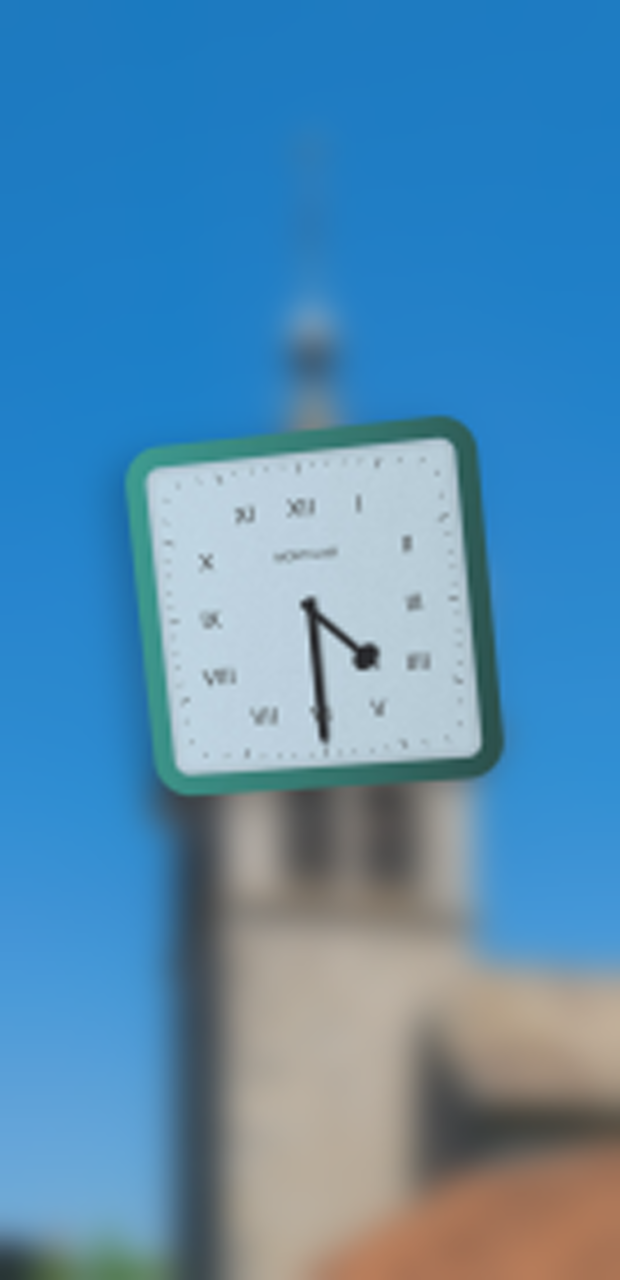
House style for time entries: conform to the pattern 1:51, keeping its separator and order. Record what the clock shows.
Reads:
4:30
